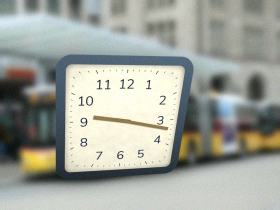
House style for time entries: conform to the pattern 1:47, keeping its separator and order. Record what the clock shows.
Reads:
9:17
